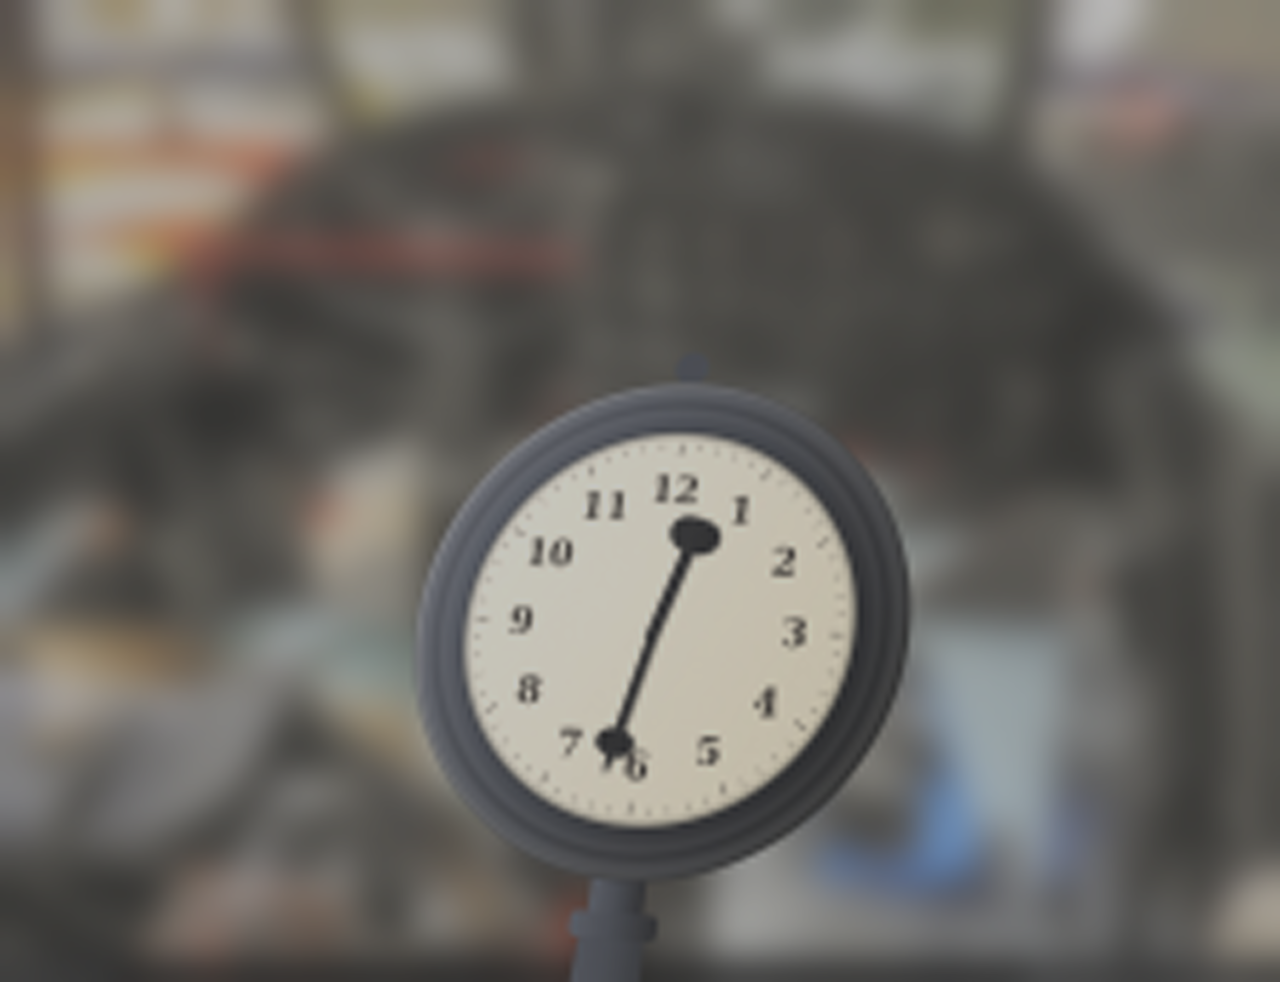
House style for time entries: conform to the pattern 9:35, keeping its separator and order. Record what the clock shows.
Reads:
12:32
